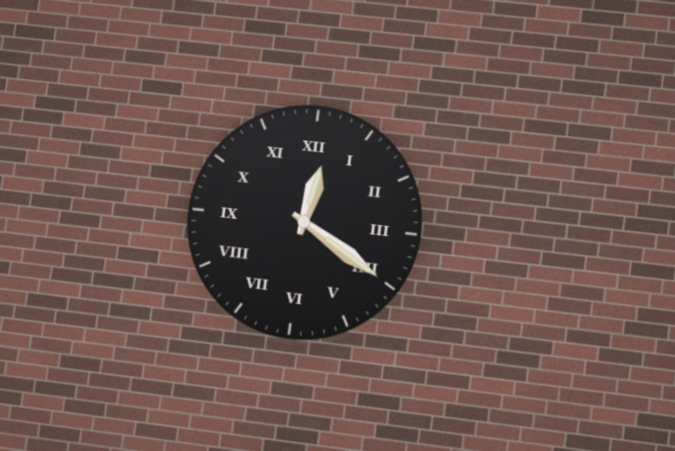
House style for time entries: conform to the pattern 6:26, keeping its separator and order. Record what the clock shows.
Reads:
12:20
